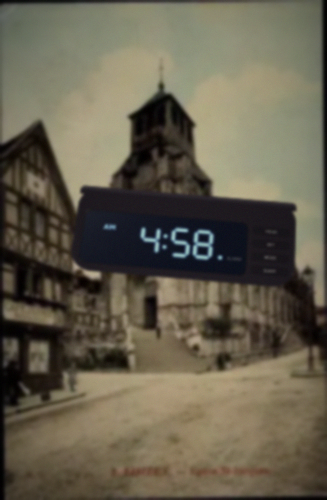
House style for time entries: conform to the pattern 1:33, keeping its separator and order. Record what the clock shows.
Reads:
4:58
